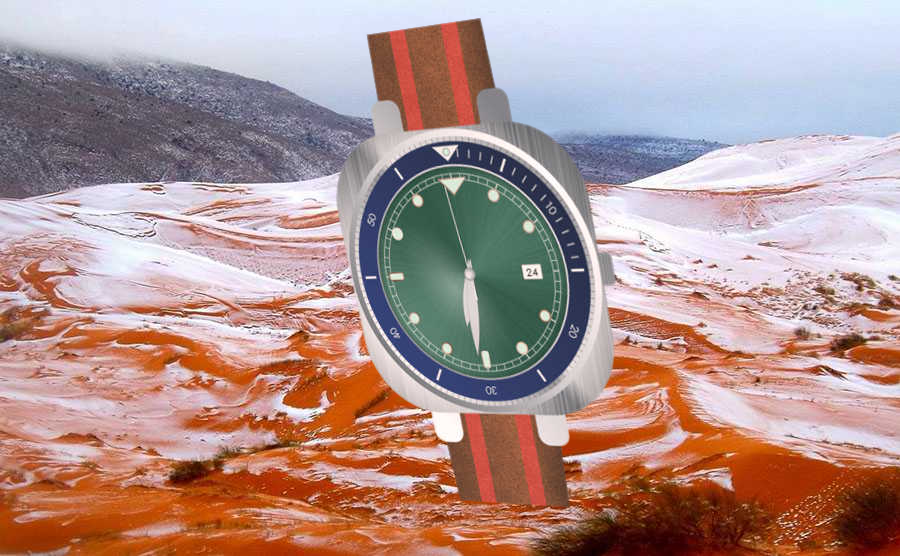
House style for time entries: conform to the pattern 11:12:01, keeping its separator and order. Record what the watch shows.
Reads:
6:30:59
